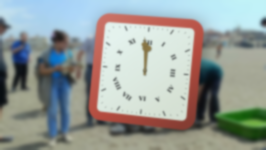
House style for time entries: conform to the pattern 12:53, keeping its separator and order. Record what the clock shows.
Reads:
11:59
